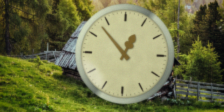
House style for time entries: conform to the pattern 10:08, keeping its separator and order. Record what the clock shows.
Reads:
12:53
